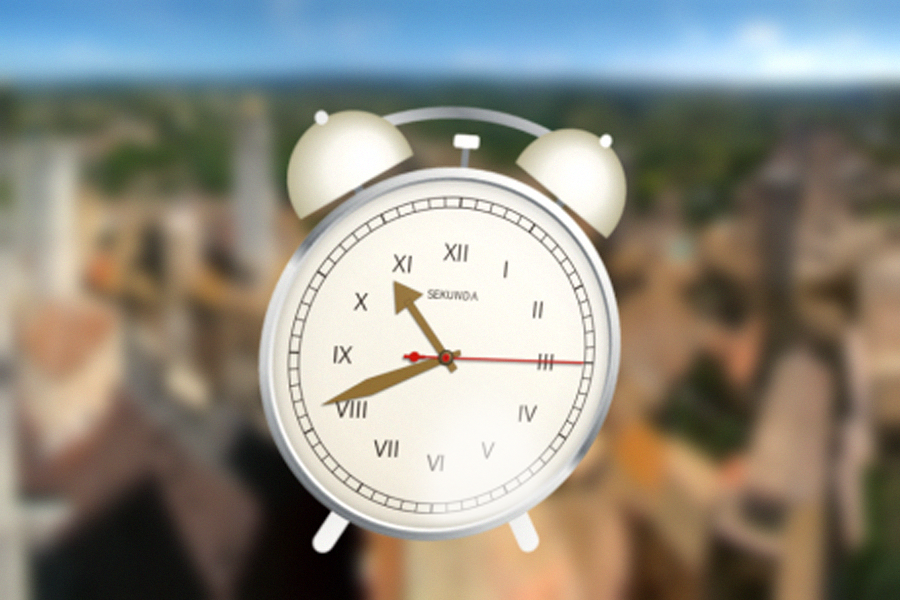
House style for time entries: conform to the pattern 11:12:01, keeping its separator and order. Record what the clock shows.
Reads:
10:41:15
